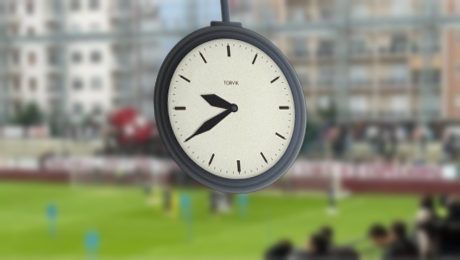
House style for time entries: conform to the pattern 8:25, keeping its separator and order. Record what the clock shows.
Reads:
9:40
